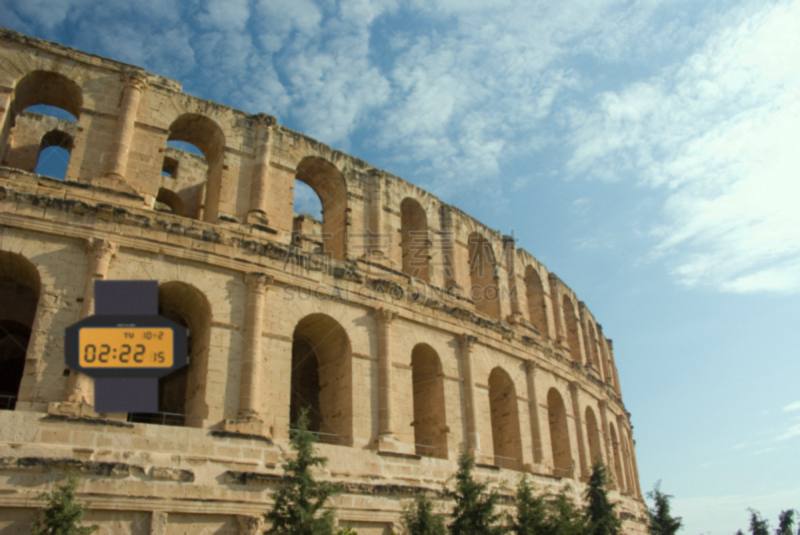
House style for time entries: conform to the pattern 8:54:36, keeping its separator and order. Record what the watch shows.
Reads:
2:22:15
